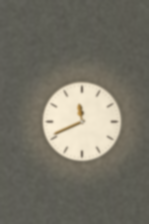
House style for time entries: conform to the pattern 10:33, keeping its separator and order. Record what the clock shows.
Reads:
11:41
